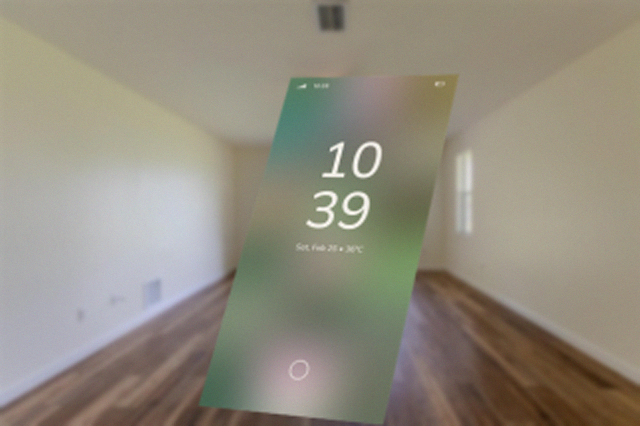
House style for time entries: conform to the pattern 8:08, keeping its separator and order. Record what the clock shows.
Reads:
10:39
